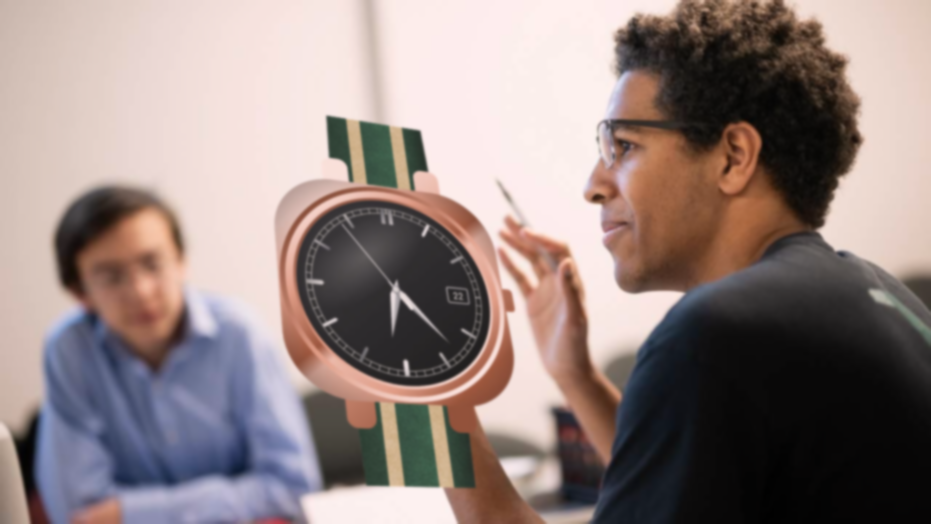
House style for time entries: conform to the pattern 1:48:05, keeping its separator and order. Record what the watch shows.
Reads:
6:22:54
